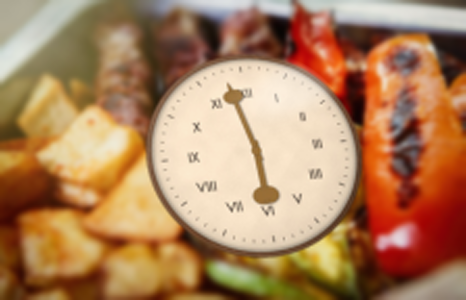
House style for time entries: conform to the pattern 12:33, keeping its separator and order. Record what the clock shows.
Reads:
5:58
